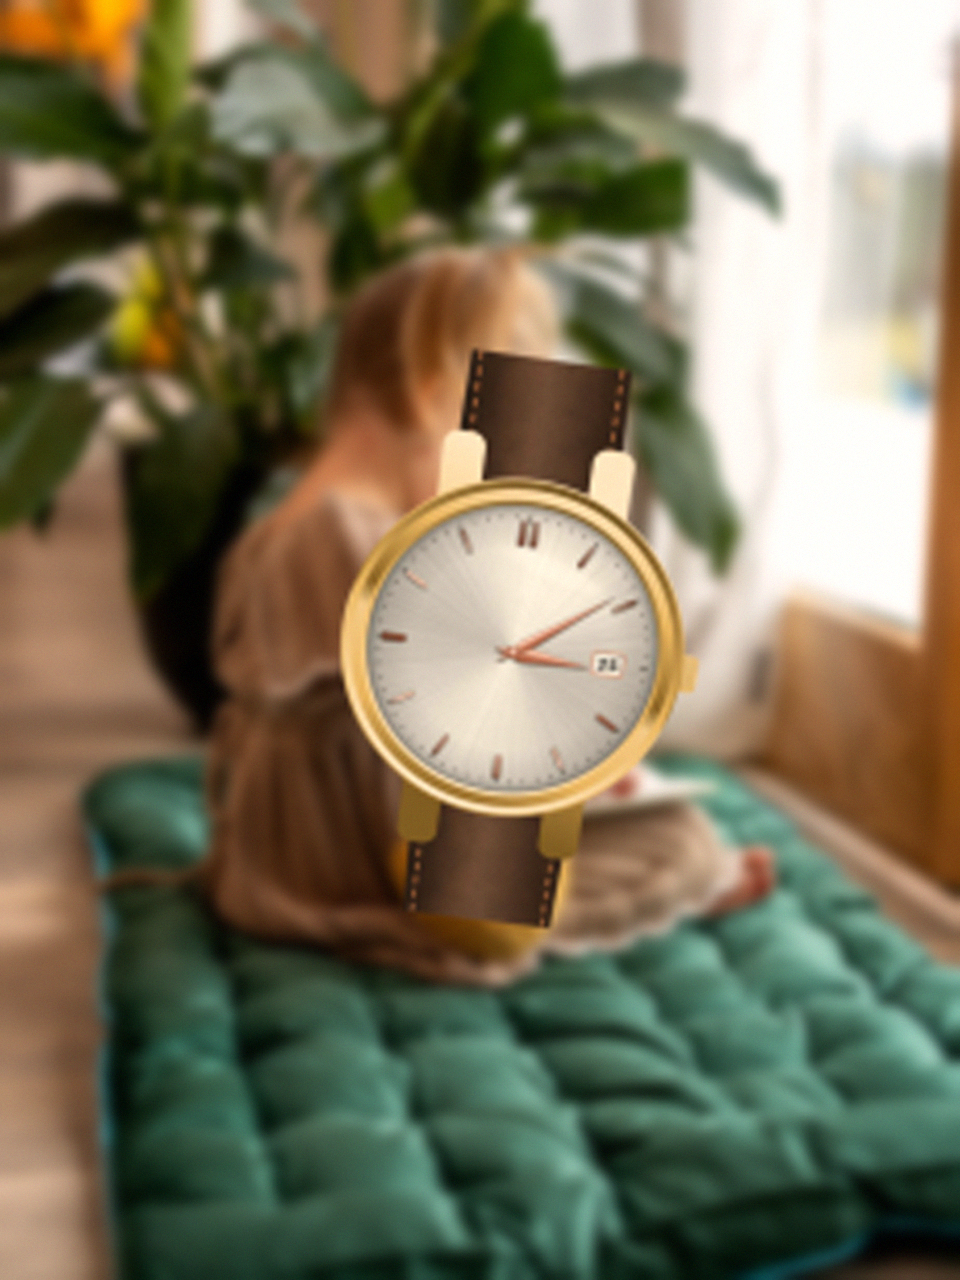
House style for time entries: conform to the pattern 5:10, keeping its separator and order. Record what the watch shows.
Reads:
3:09
